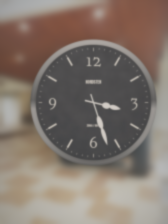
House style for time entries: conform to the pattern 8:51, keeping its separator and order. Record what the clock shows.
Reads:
3:27
